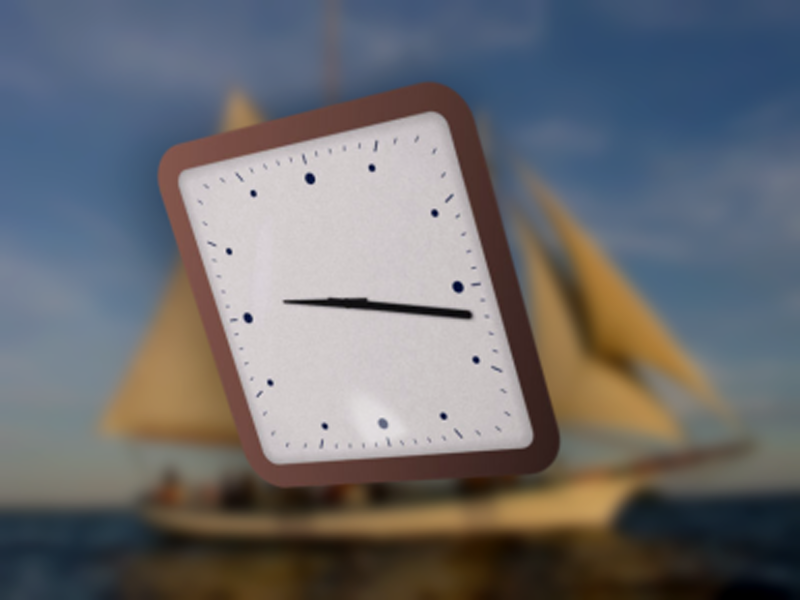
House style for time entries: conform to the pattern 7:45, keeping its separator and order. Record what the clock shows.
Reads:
9:17
